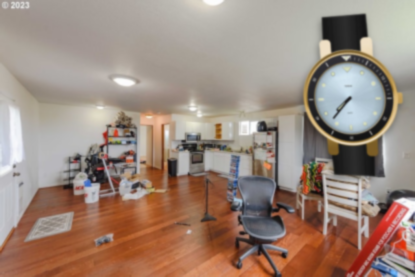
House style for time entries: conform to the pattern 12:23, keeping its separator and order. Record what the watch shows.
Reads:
7:37
